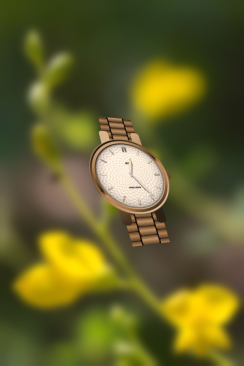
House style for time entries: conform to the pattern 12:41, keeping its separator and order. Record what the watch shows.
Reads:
12:24
